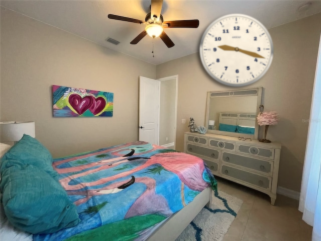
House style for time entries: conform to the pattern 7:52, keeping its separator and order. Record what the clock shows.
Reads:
9:18
